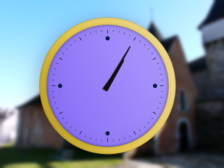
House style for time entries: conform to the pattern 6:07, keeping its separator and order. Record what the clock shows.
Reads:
1:05
